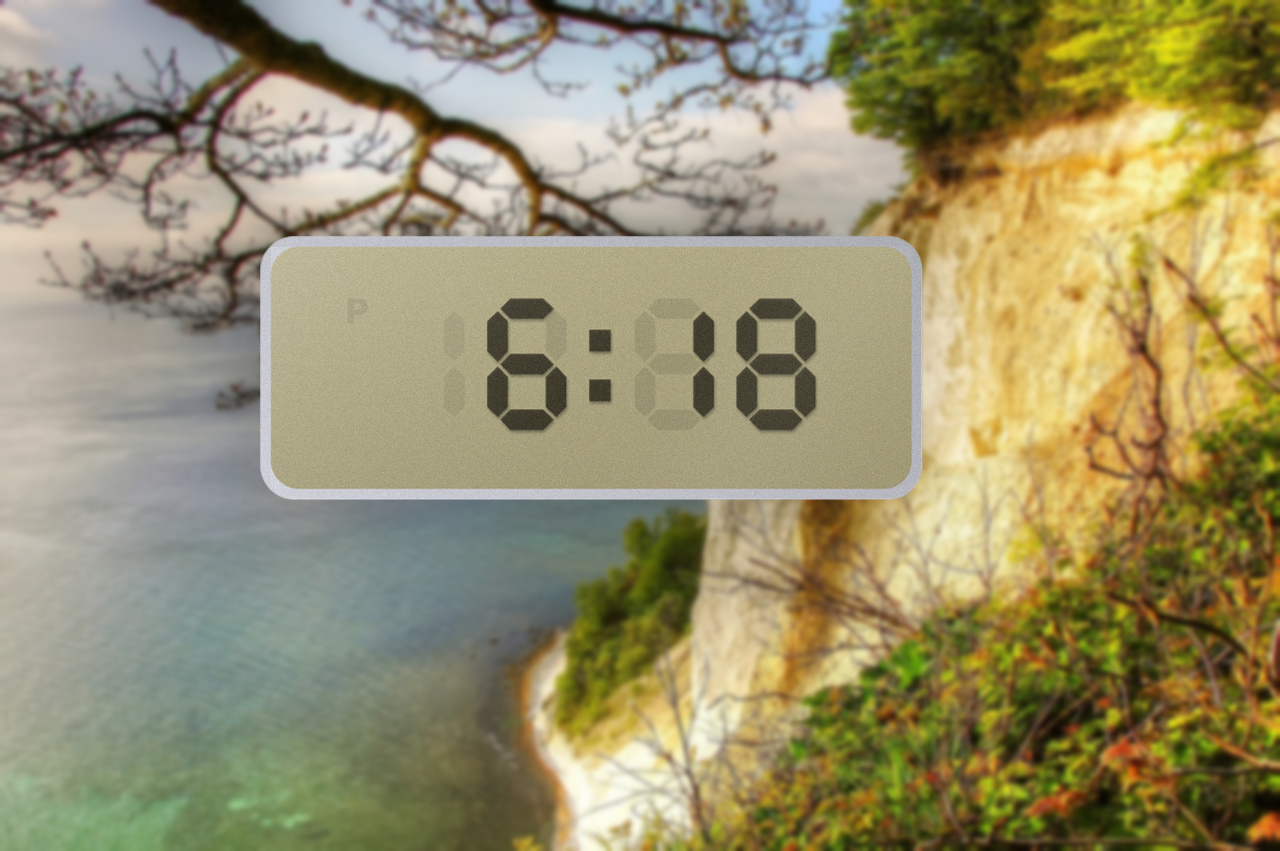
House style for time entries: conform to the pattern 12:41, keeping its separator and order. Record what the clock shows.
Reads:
6:18
